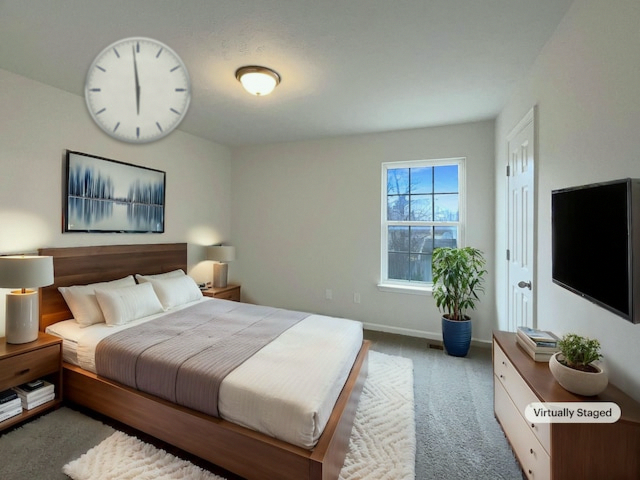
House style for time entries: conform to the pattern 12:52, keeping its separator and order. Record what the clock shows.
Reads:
5:59
